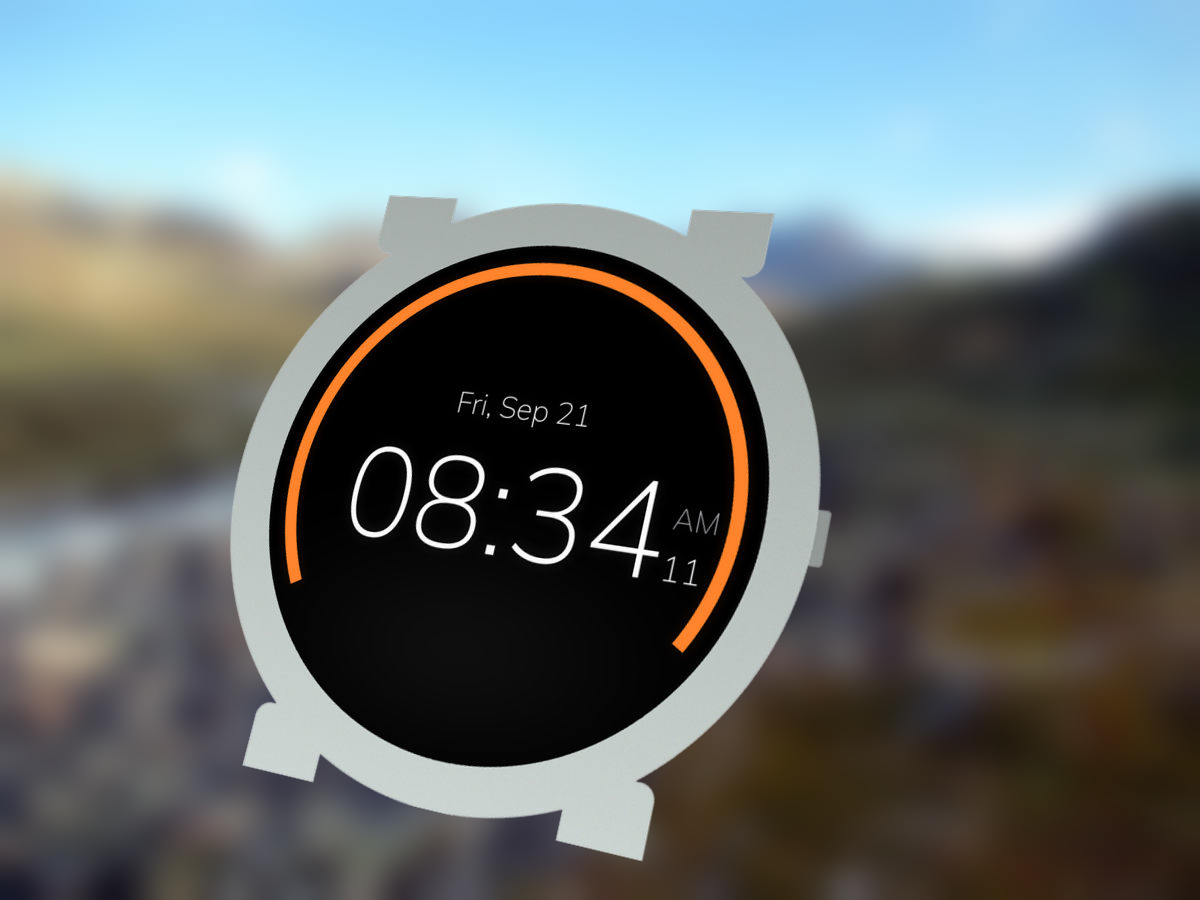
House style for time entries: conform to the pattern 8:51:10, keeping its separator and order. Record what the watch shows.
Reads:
8:34:11
